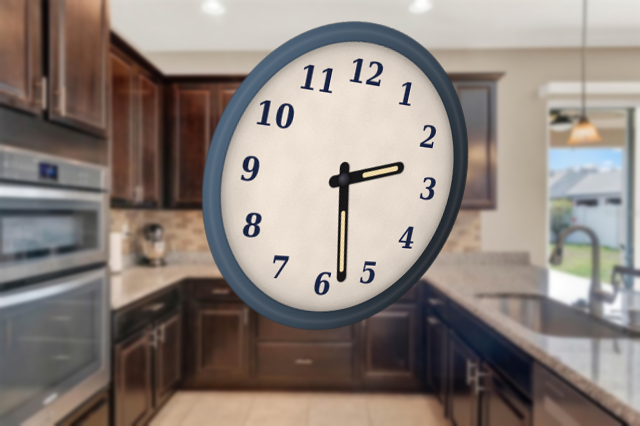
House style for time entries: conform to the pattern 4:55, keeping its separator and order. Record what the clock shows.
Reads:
2:28
